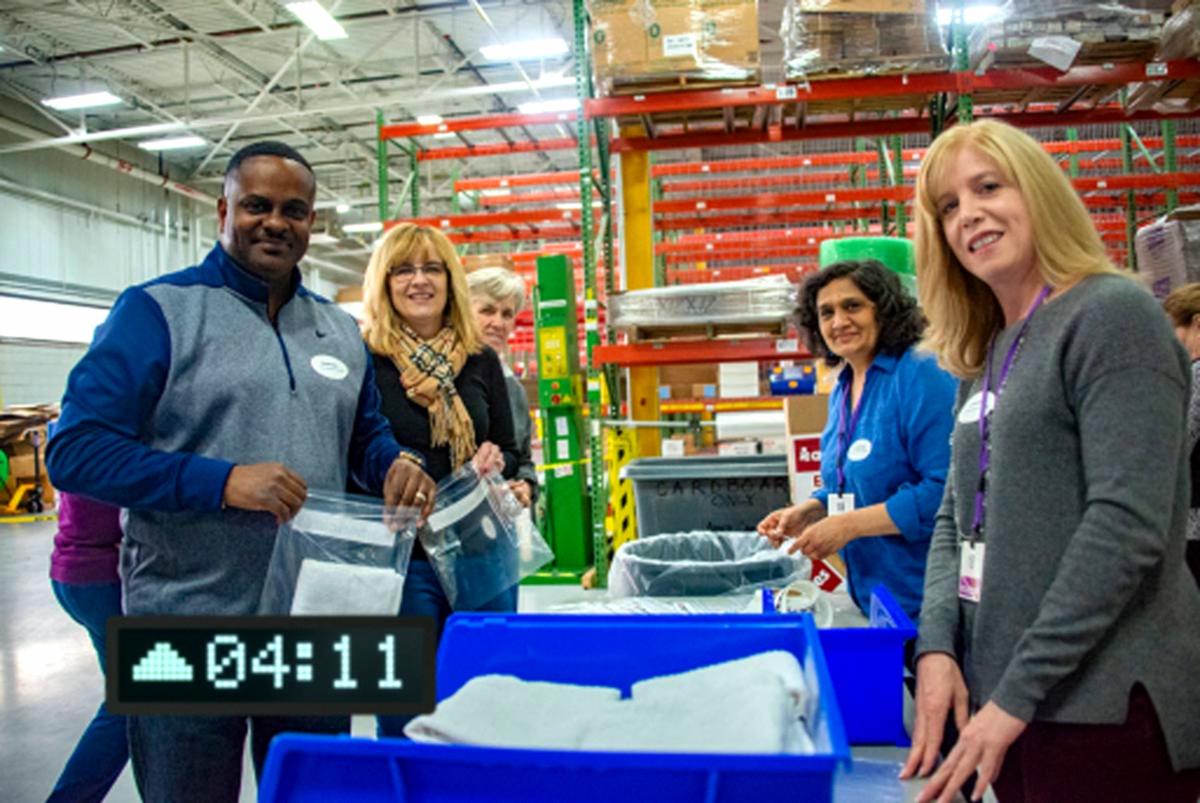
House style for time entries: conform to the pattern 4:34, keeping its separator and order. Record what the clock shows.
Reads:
4:11
